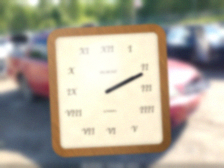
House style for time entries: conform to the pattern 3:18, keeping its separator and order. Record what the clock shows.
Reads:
2:11
